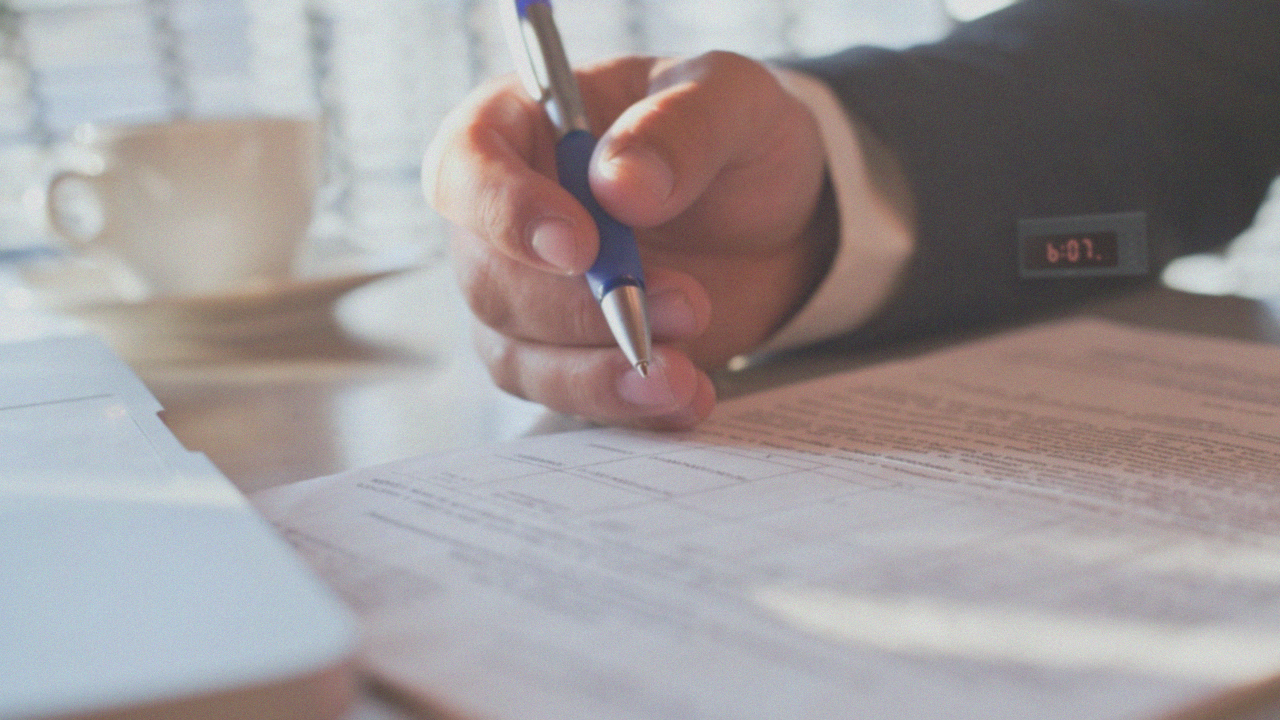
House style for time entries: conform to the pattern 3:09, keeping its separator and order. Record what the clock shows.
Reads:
6:07
